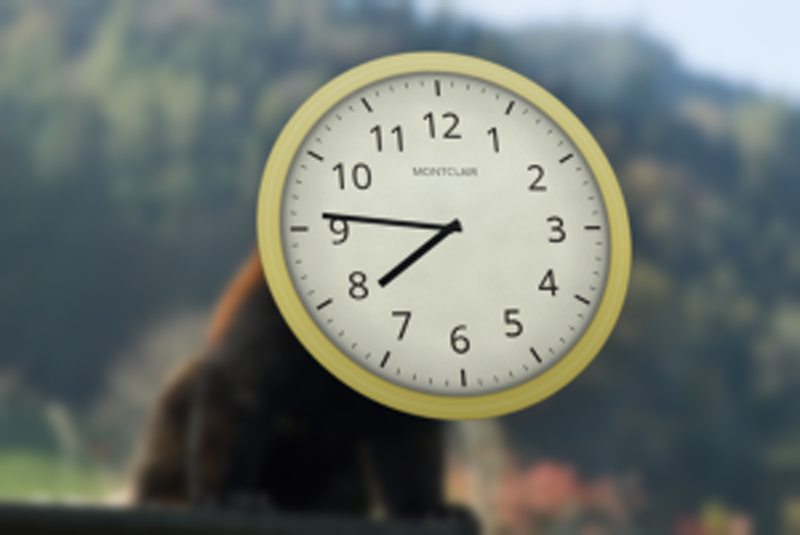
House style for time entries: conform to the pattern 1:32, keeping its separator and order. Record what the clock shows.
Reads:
7:46
